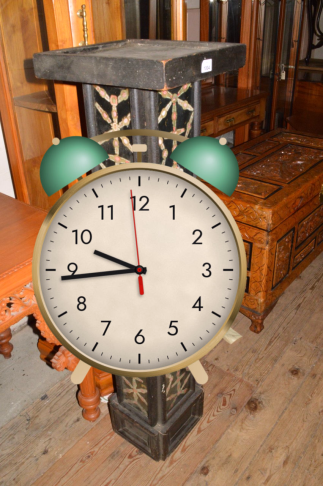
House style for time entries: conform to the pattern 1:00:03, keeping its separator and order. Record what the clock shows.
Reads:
9:43:59
